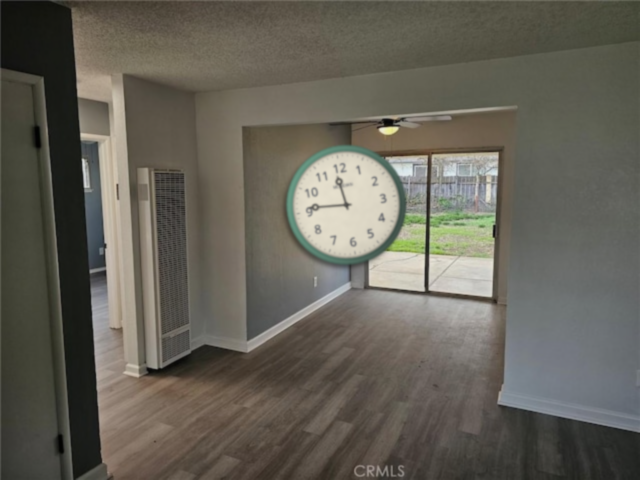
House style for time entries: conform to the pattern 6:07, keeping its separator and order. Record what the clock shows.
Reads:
11:46
